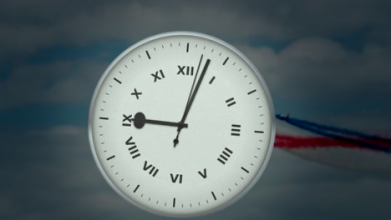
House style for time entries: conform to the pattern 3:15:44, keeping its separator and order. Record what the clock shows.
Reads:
9:03:02
